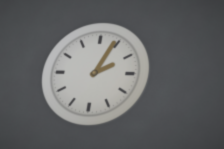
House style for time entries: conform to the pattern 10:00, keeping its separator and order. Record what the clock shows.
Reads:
2:04
